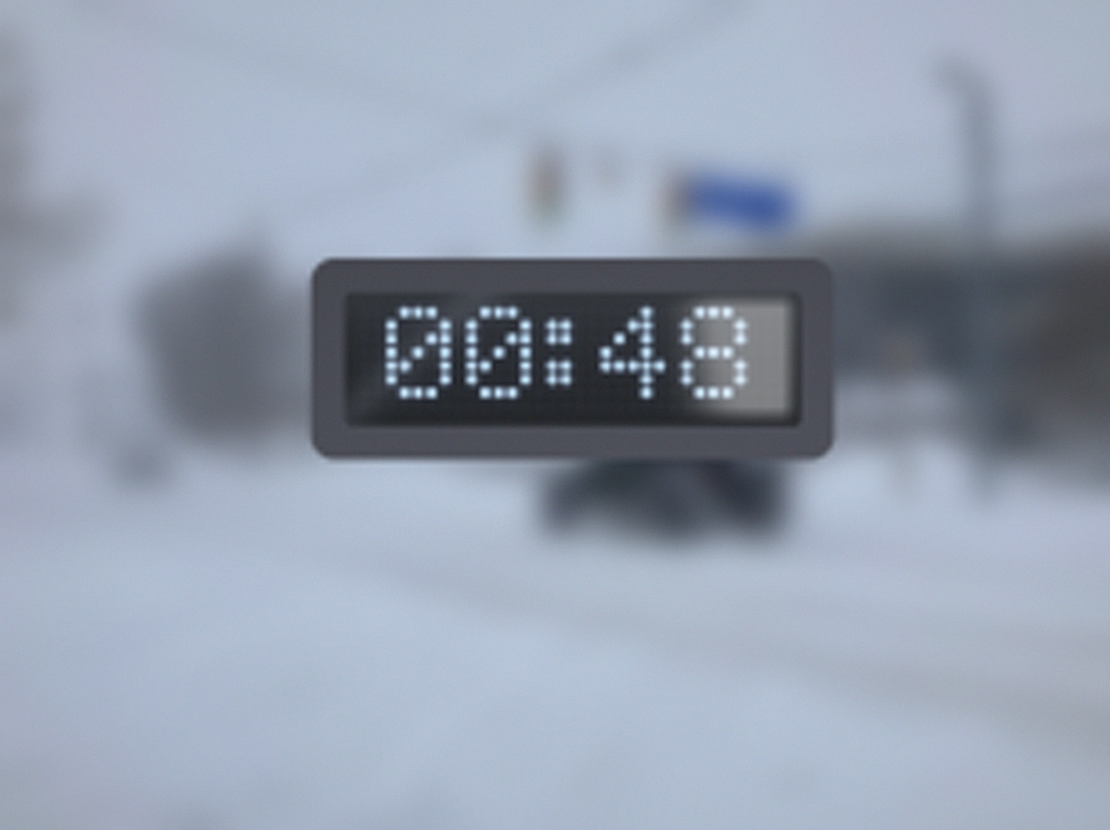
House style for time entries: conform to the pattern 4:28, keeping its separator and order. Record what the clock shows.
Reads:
0:48
